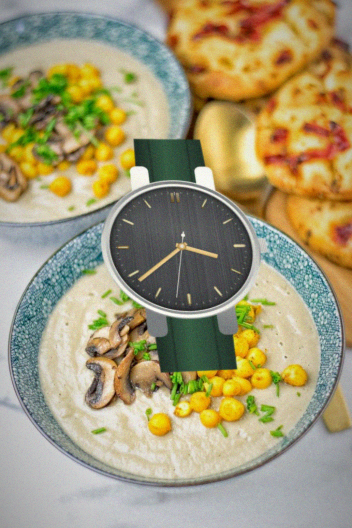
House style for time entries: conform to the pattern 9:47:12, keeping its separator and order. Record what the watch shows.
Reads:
3:38:32
